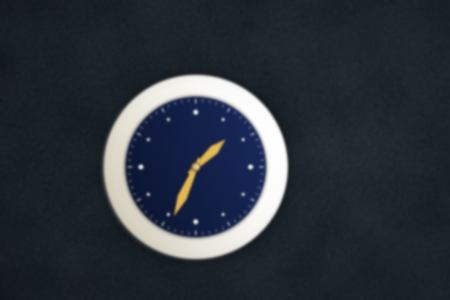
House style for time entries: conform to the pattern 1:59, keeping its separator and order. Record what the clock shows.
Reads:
1:34
